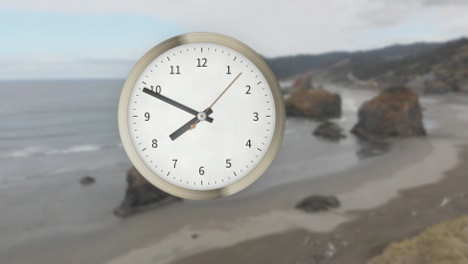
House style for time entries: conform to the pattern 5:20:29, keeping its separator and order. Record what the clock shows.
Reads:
7:49:07
